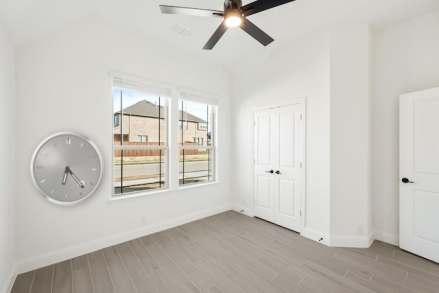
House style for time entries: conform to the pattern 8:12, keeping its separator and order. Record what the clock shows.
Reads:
6:23
